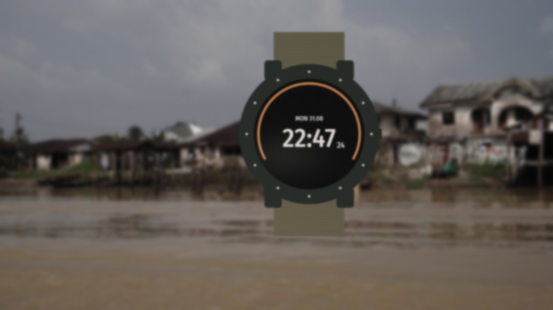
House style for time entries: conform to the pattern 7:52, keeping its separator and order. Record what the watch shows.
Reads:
22:47
